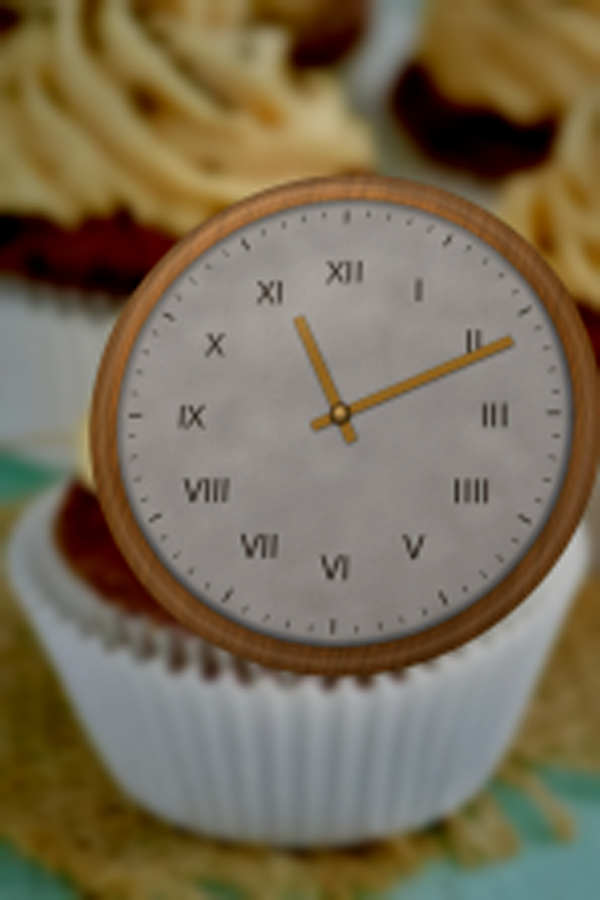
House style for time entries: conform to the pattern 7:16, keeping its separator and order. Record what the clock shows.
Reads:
11:11
